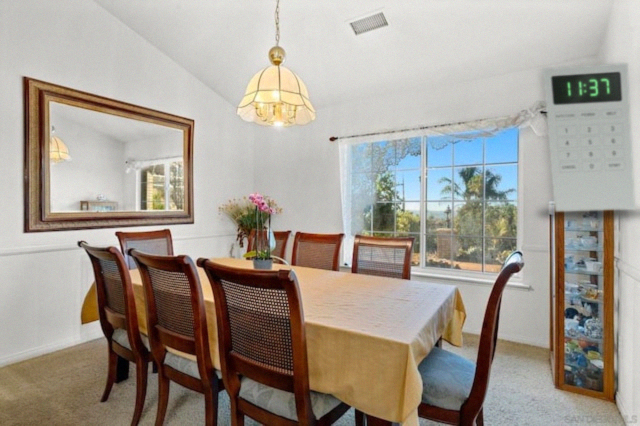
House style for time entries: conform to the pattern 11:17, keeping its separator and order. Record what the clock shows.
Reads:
11:37
